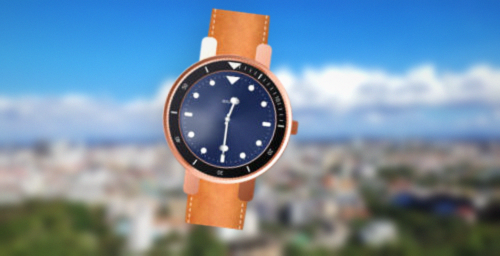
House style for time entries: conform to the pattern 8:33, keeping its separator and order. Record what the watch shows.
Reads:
12:30
